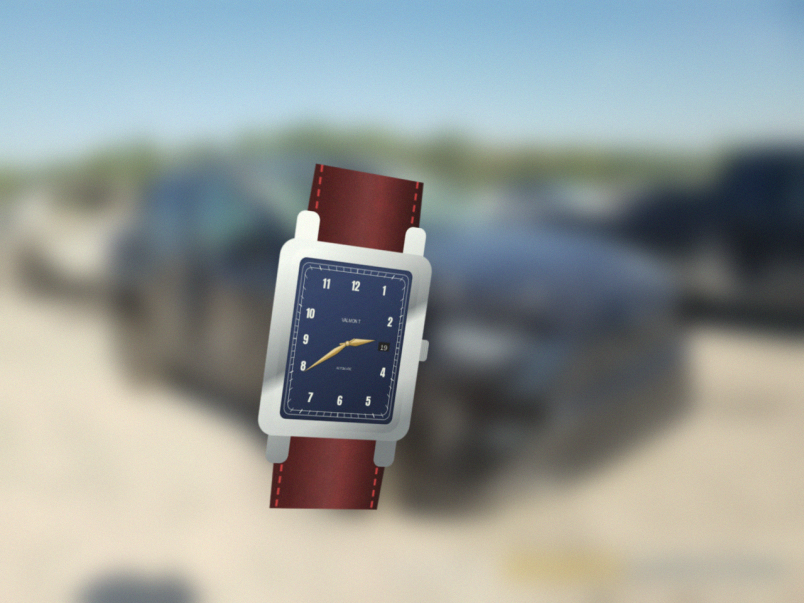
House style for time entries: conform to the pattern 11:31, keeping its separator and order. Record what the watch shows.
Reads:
2:39
